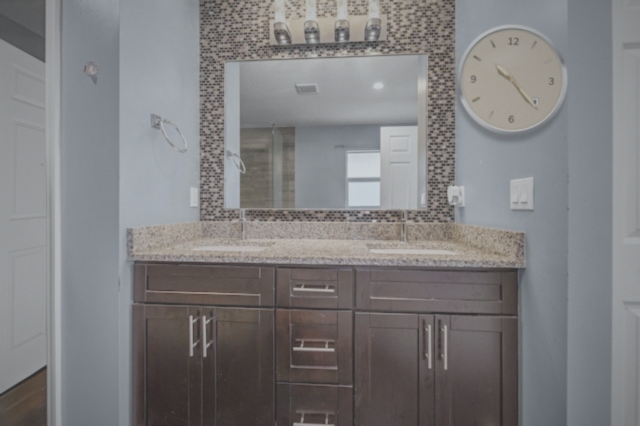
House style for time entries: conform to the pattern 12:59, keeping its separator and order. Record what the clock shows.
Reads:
10:23
